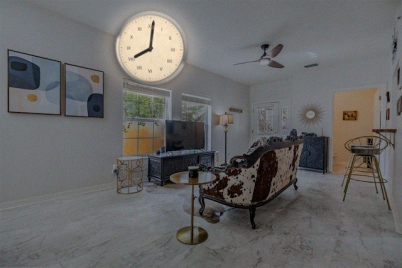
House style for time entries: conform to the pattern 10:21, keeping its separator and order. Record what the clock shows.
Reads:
8:01
